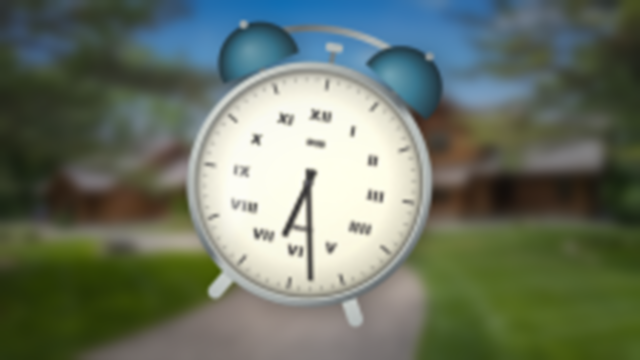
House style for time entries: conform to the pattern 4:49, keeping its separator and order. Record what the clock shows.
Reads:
6:28
